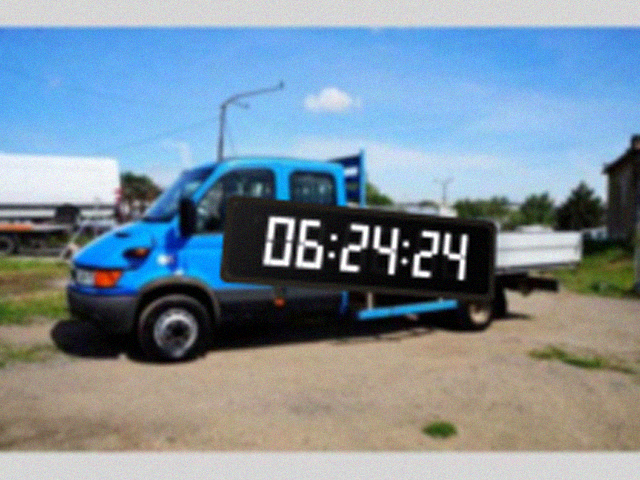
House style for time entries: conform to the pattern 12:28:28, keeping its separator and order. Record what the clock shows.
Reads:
6:24:24
